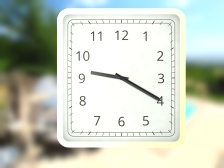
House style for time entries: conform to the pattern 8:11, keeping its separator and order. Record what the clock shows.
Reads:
9:20
